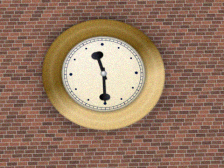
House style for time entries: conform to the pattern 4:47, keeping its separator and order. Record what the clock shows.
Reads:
11:30
